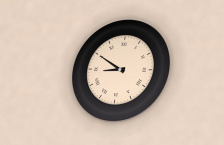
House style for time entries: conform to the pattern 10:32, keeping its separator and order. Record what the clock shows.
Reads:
8:50
